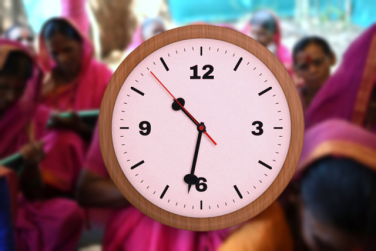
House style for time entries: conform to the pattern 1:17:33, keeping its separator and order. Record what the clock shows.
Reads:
10:31:53
